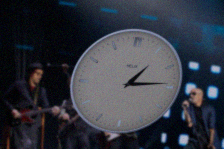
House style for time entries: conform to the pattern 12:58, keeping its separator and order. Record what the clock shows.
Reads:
1:14
